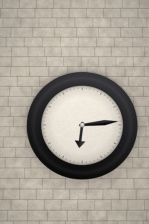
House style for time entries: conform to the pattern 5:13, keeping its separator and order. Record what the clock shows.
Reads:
6:14
